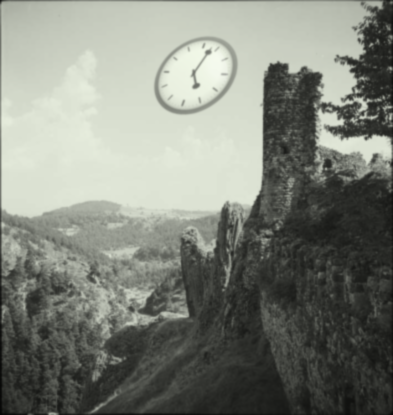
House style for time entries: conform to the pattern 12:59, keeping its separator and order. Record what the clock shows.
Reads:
5:03
